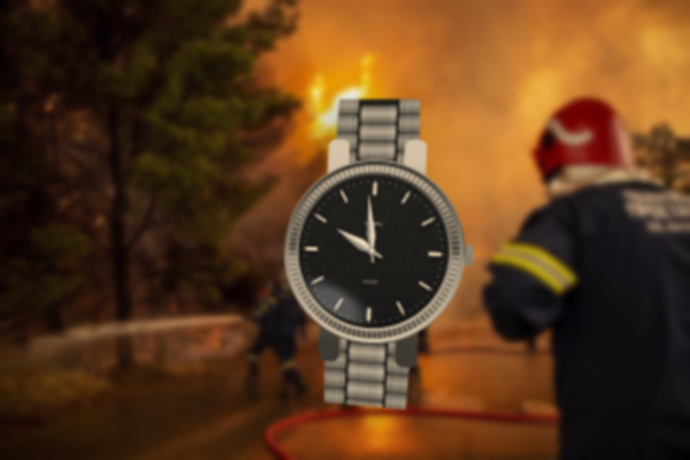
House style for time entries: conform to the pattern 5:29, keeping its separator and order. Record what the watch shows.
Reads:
9:59
